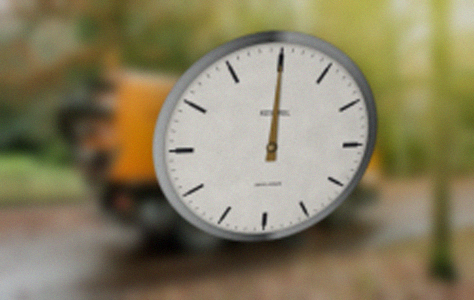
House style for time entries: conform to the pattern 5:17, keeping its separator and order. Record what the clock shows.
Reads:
12:00
